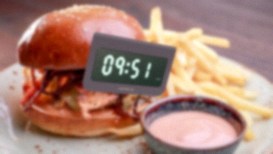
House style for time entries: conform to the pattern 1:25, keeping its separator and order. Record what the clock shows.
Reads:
9:51
